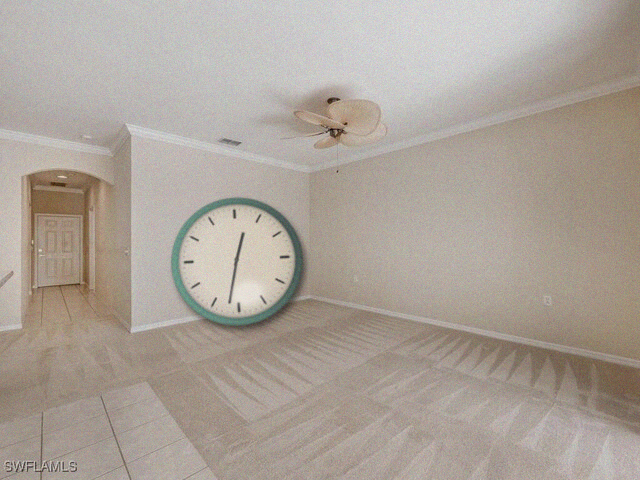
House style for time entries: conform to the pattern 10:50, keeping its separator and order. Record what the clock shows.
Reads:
12:32
